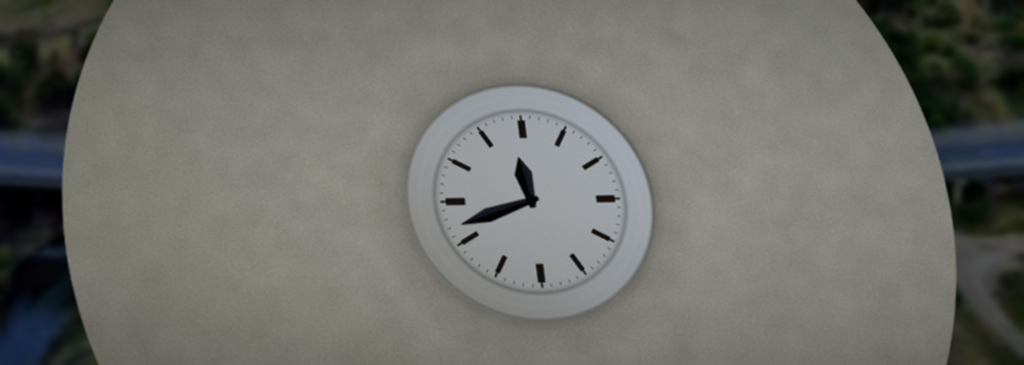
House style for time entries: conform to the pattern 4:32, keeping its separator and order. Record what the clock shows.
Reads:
11:42
